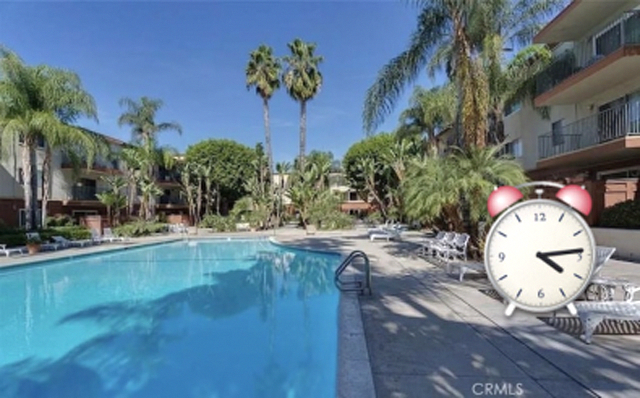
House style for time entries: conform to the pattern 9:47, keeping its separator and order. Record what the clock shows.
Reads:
4:14
